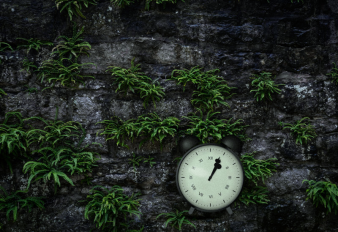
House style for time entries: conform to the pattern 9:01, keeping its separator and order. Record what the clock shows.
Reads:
1:04
